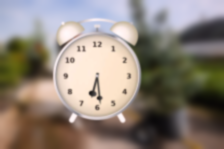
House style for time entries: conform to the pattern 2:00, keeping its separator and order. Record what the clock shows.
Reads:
6:29
